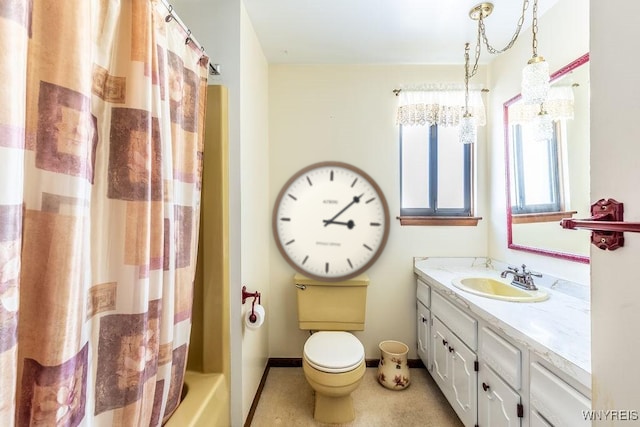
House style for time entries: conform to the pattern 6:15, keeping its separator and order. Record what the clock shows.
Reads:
3:08
